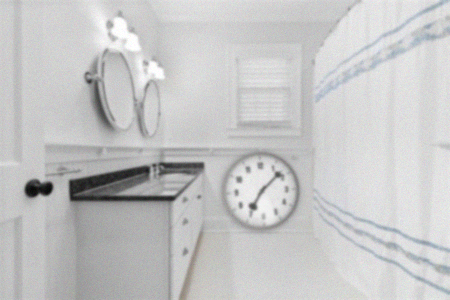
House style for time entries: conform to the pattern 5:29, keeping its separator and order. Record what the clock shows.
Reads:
7:08
